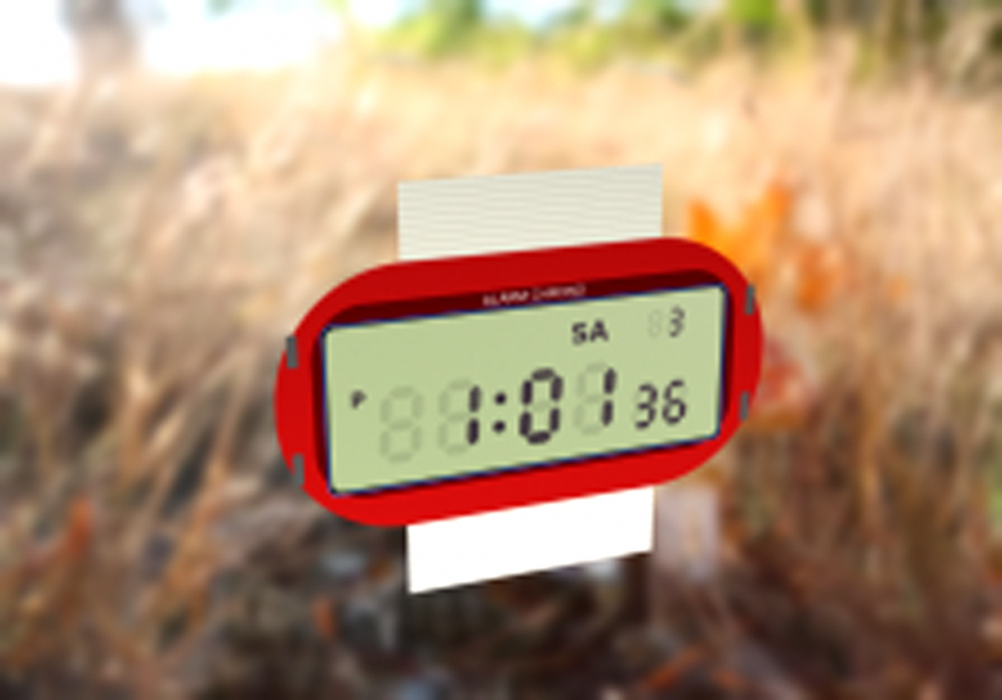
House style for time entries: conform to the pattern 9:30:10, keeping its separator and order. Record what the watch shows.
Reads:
1:01:36
